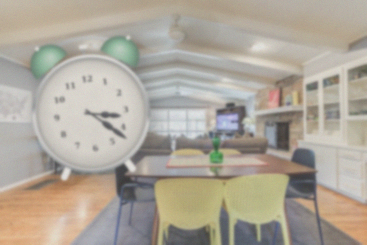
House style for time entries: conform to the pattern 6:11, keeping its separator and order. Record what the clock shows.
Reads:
3:22
